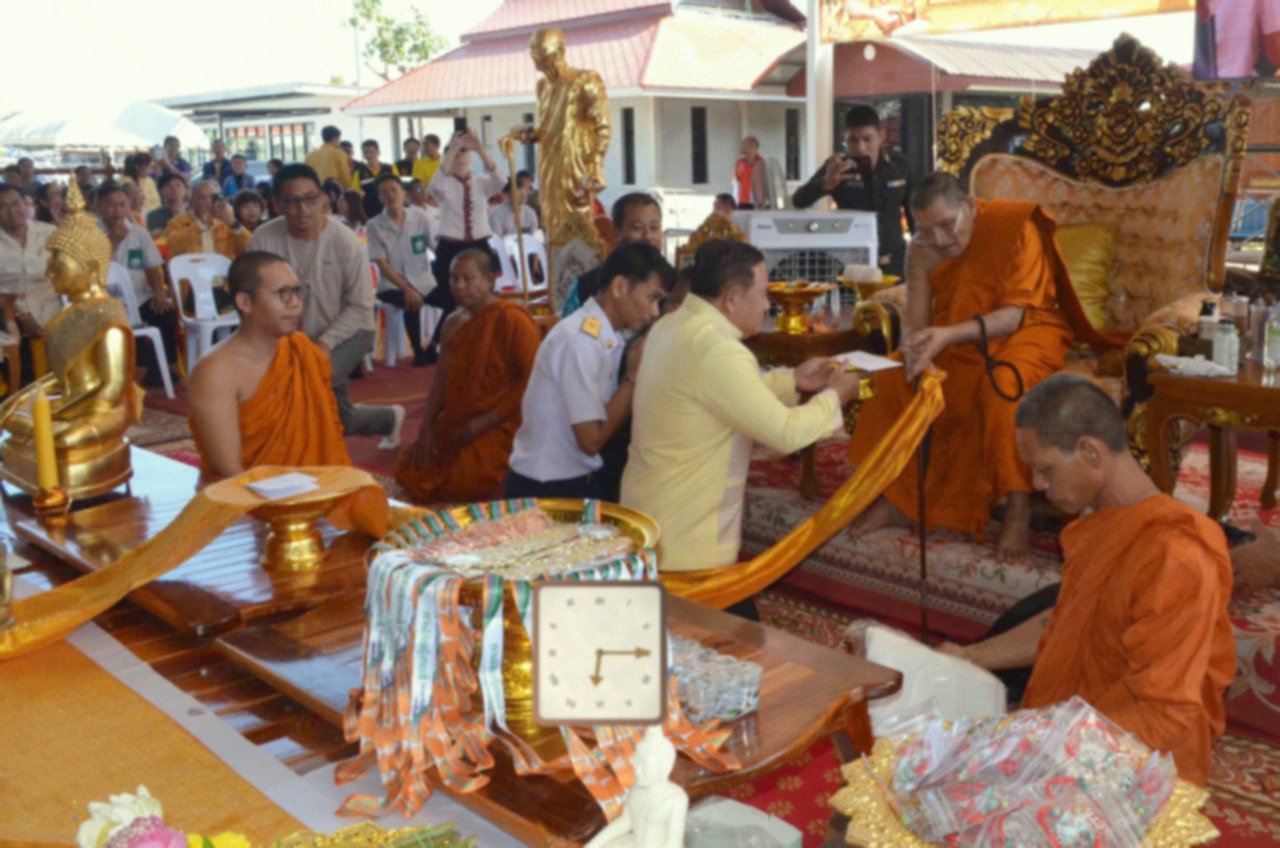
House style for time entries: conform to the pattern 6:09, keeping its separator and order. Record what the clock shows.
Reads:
6:15
